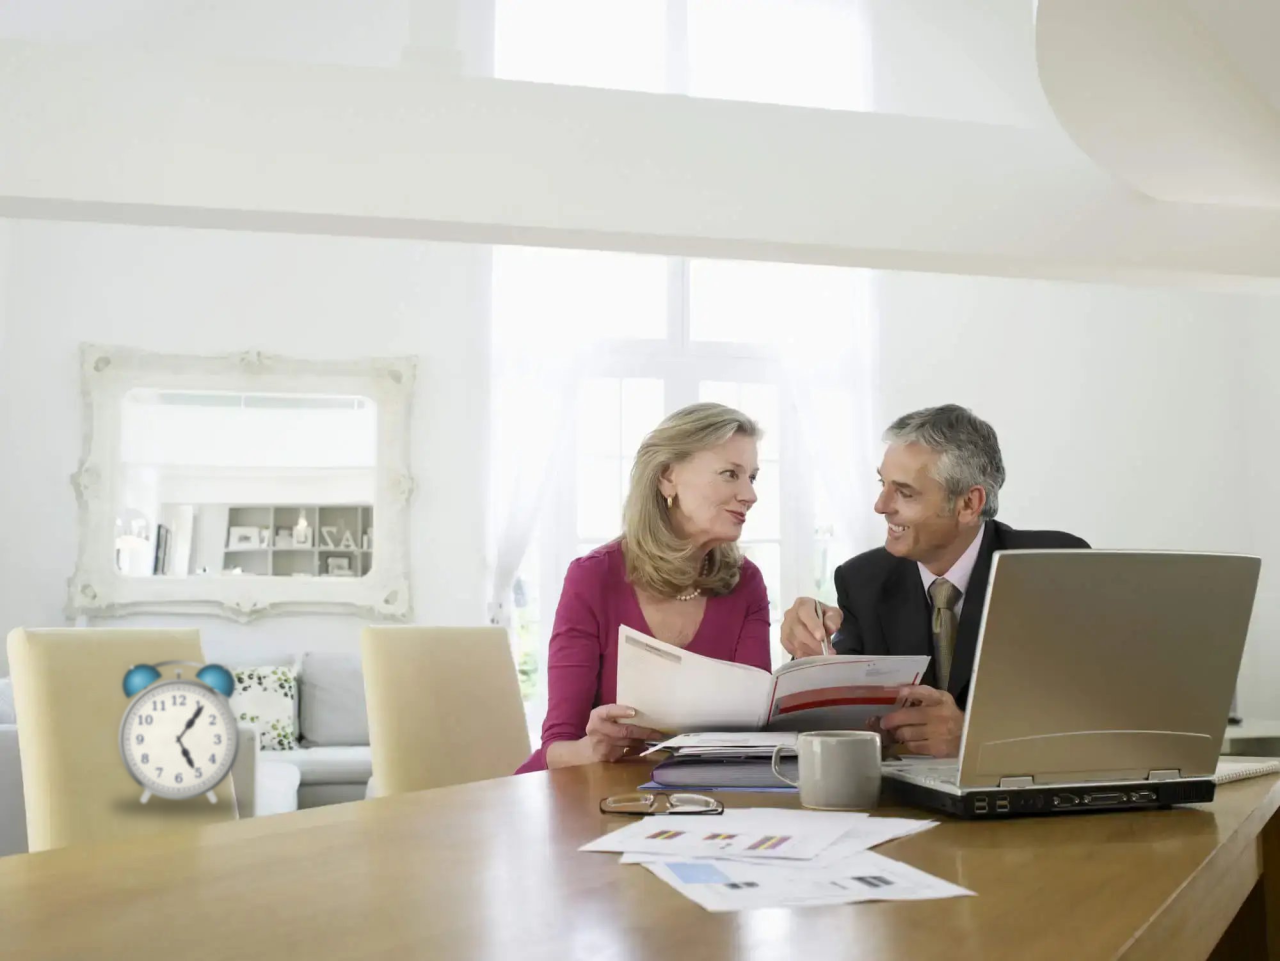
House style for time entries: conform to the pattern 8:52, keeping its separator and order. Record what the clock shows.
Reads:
5:06
